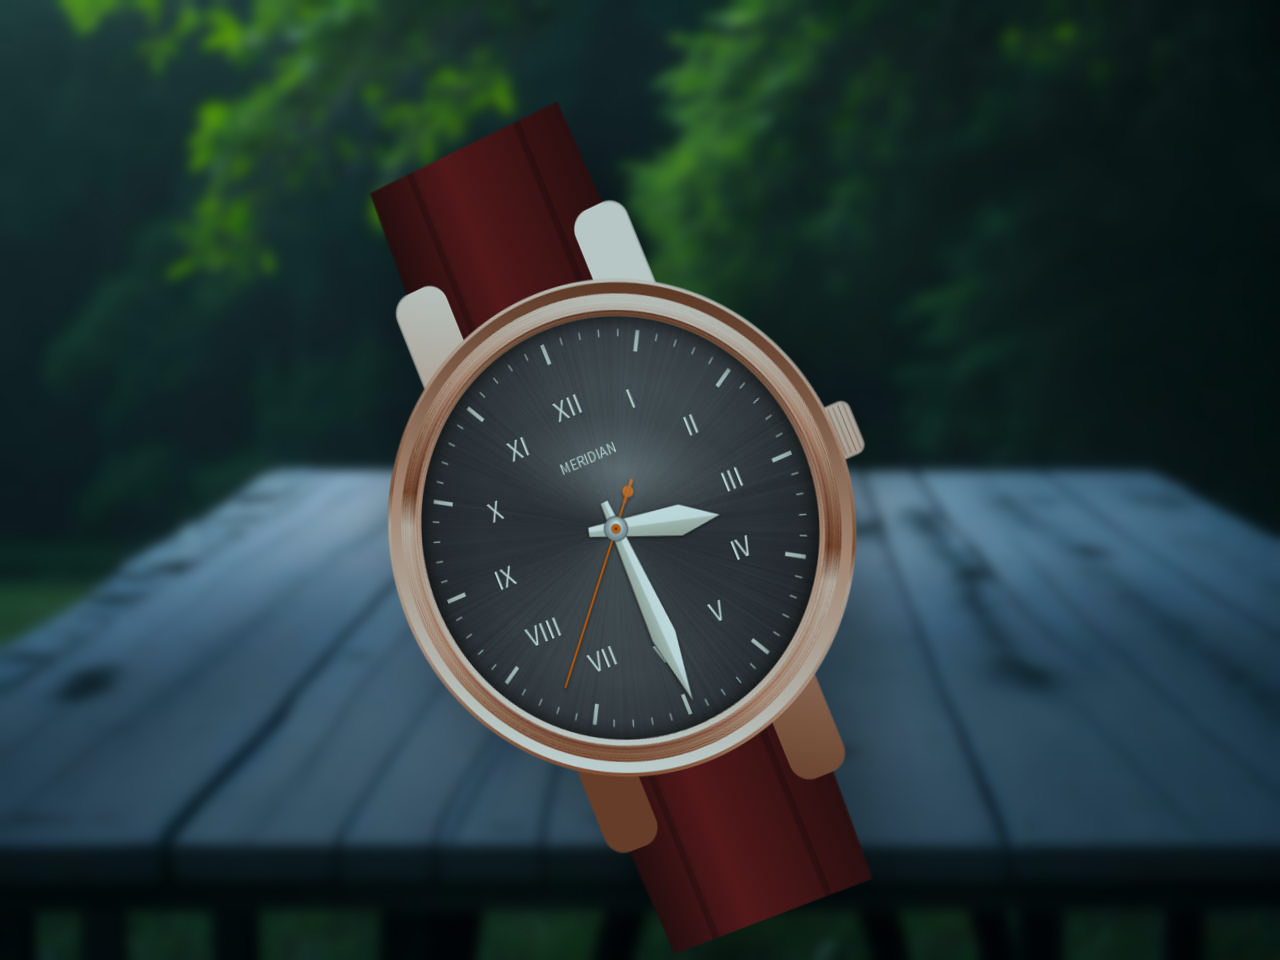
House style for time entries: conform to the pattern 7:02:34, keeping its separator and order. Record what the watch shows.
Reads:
3:29:37
